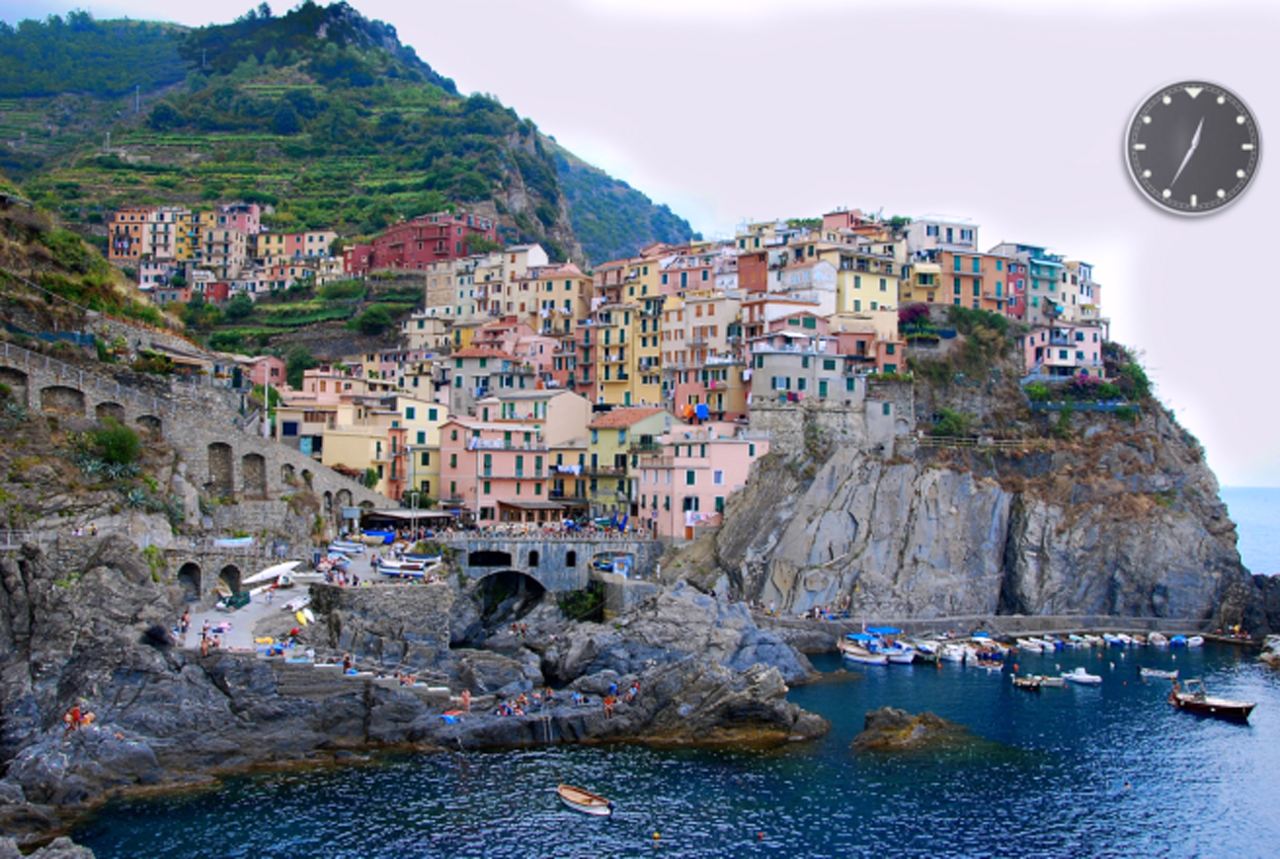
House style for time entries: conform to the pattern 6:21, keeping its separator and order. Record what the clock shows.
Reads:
12:35
